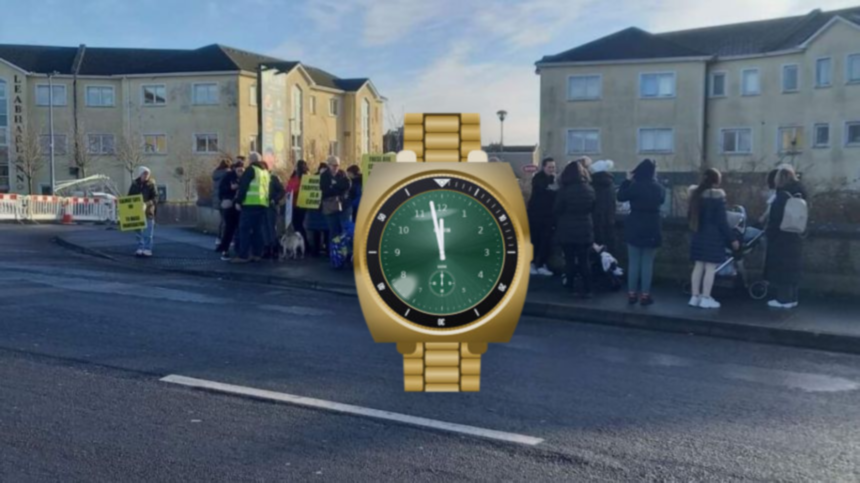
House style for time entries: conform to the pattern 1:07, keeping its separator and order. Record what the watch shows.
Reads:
11:58
